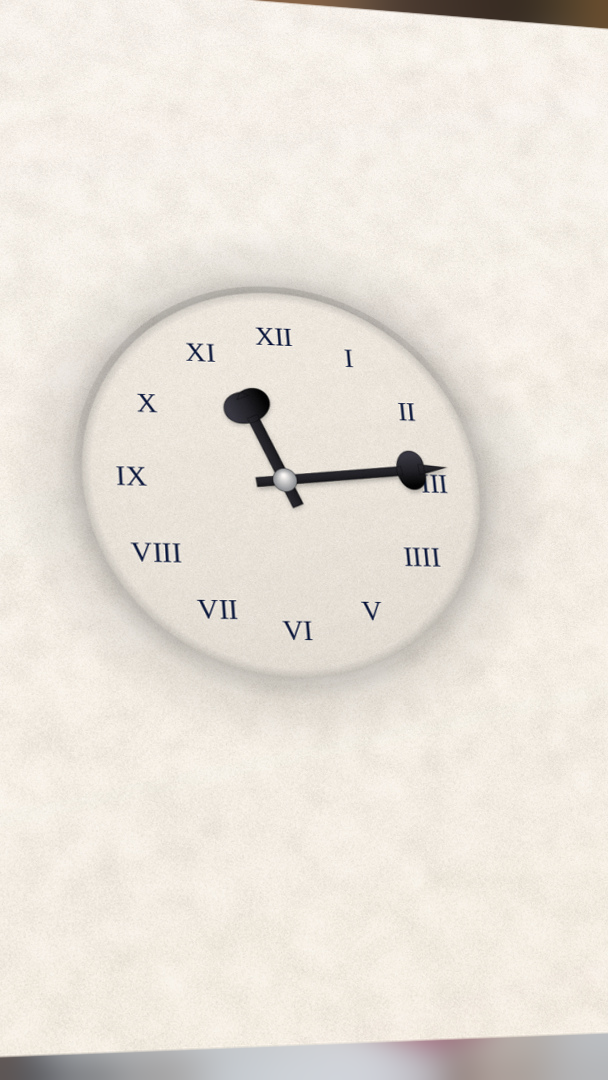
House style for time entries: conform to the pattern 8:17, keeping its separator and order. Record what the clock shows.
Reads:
11:14
